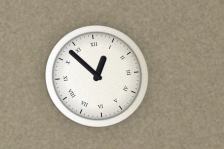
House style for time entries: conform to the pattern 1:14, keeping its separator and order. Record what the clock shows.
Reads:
12:53
